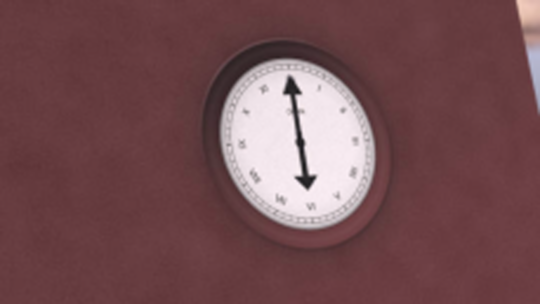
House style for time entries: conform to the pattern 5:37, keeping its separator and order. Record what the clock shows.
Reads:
6:00
